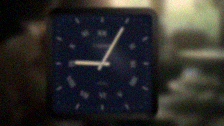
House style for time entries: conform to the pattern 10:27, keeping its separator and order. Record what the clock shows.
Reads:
9:05
